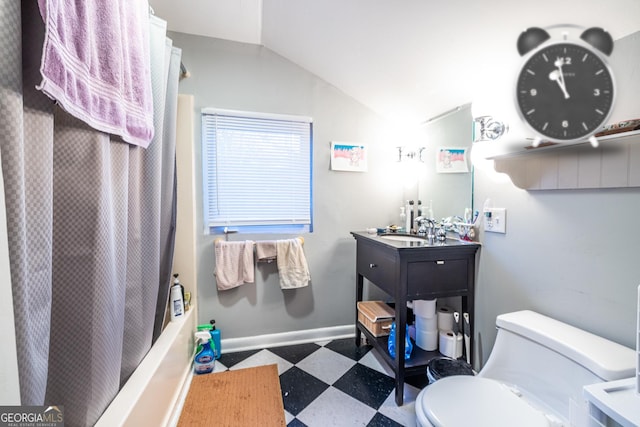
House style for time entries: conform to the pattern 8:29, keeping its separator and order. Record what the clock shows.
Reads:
10:58
